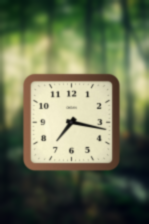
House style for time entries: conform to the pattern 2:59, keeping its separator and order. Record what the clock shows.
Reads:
7:17
